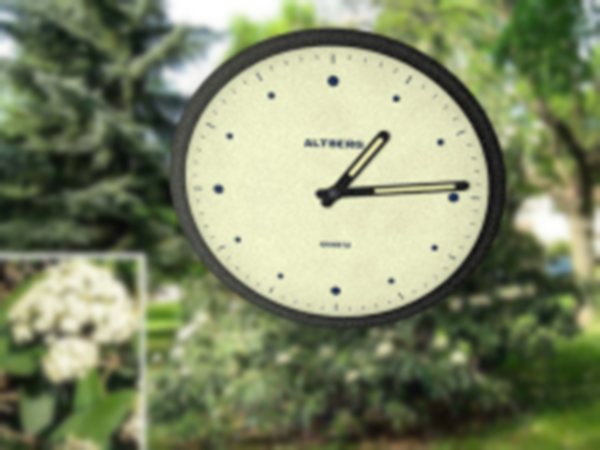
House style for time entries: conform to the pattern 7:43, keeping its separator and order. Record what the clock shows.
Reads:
1:14
